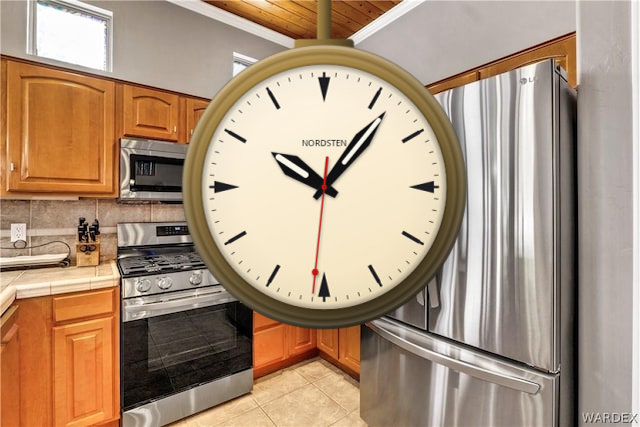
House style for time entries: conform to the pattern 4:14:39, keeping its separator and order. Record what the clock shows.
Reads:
10:06:31
